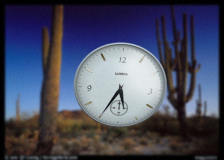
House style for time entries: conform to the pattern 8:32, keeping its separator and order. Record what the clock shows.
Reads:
5:35
